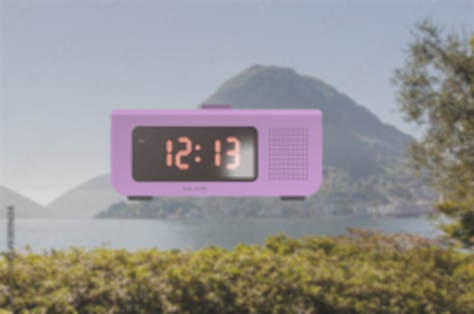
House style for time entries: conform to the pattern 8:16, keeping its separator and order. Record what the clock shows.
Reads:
12:13
